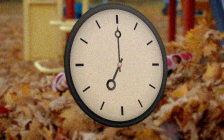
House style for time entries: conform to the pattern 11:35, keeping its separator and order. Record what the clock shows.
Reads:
7:00
